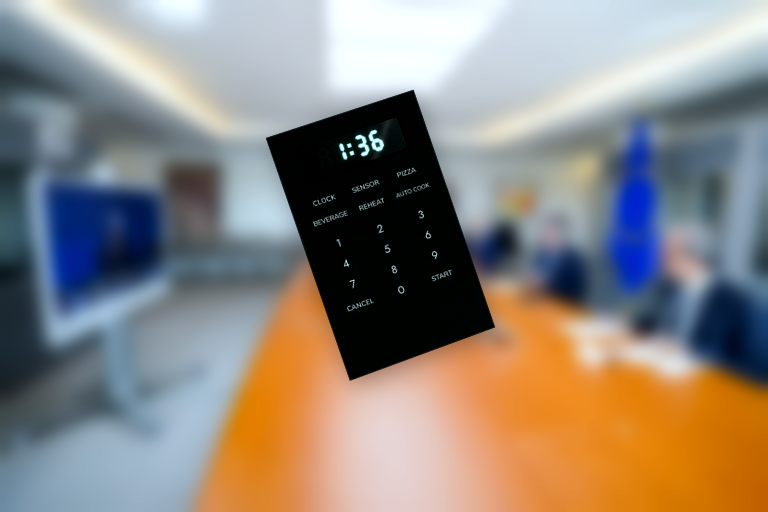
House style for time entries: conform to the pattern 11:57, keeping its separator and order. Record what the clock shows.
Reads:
1:36
